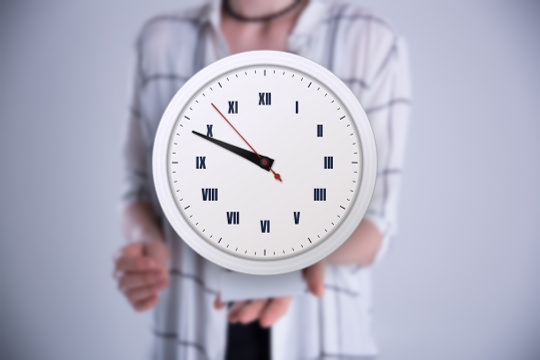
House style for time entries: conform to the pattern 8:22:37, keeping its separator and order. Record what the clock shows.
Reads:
9:48:53
